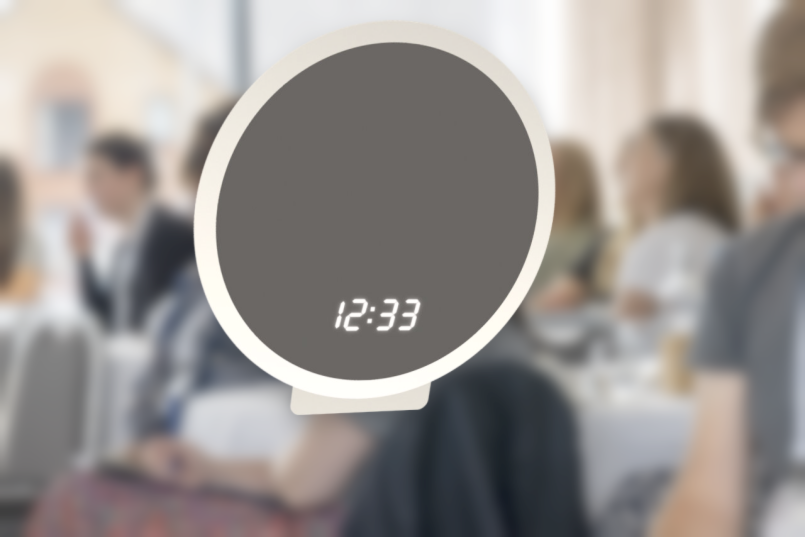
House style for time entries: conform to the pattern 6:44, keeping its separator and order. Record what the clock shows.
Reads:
12:33
